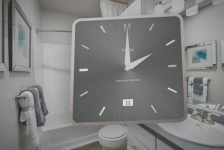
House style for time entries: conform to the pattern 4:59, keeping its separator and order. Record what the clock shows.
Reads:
2:00
